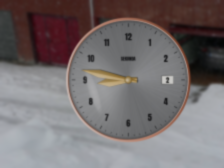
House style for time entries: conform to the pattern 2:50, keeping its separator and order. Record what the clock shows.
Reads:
8:47
